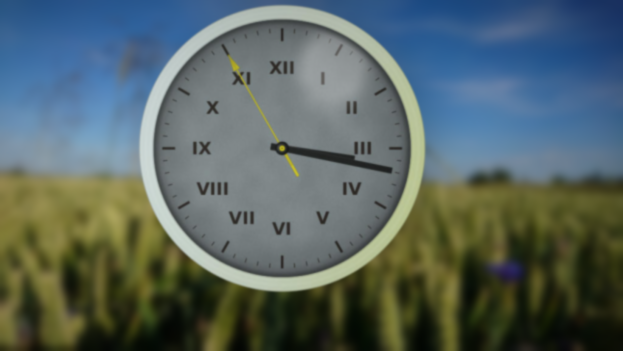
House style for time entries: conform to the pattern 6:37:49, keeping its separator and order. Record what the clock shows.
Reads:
3:16:55
